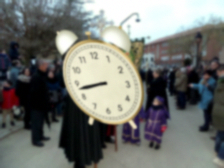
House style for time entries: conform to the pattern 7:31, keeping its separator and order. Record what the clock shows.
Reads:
8:43
